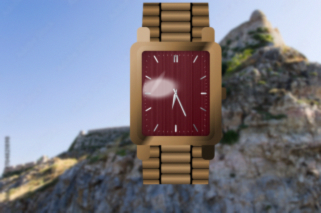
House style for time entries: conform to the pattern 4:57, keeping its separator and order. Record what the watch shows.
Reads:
6:26
